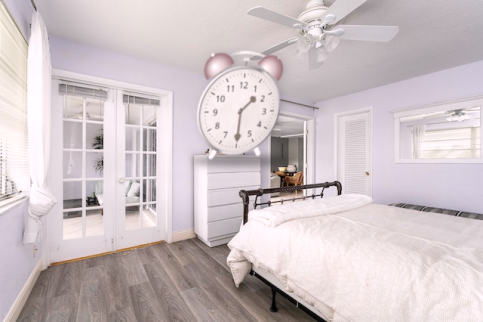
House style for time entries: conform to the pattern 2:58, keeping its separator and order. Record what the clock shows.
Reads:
1:30
